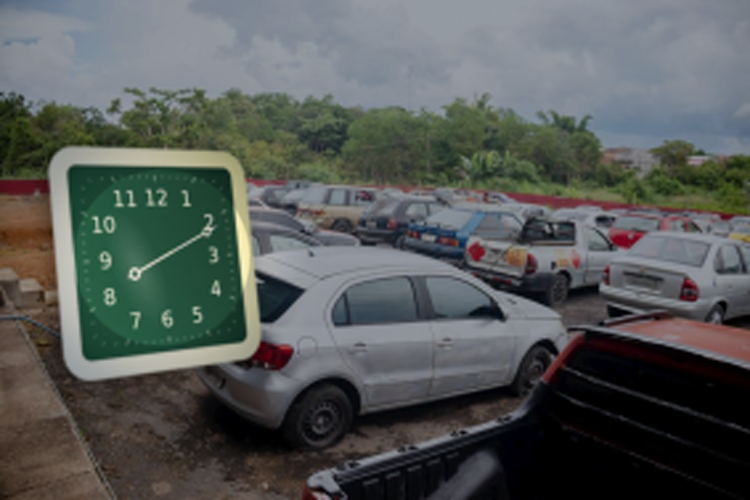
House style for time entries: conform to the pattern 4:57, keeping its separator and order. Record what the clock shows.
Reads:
8:11
